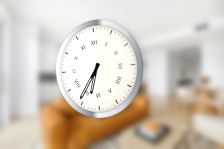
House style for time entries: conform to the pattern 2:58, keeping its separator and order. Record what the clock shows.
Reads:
6:36
